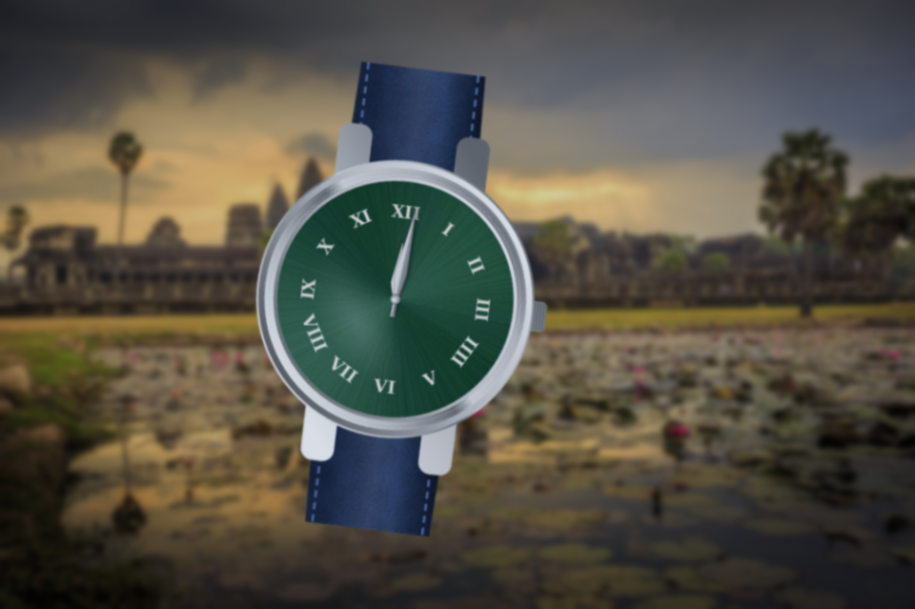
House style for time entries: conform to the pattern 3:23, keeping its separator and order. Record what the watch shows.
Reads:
12:01
